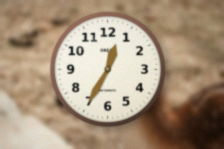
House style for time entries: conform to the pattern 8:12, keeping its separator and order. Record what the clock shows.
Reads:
12:35
